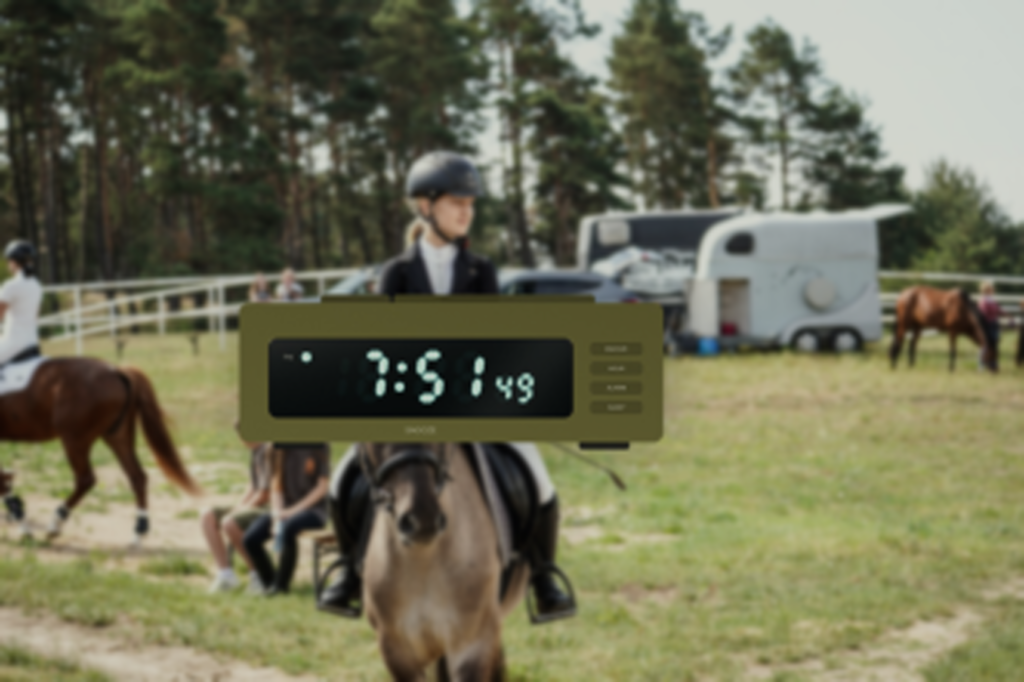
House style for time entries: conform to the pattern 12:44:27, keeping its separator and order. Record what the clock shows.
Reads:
7:51:49
